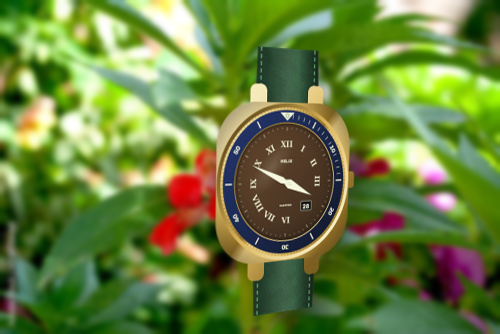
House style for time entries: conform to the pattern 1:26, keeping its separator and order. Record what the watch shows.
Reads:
3:49
